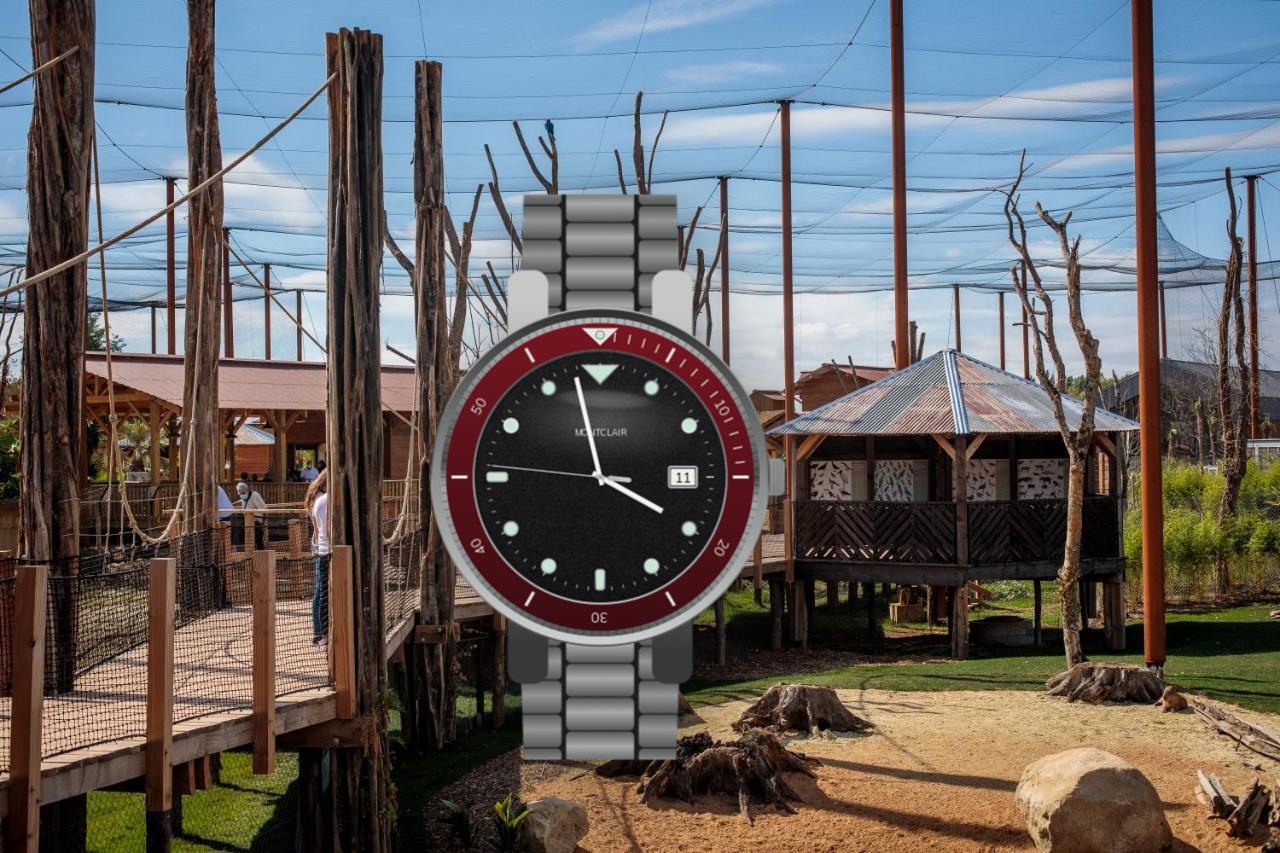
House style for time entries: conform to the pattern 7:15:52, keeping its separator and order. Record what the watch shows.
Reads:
3:57:46
